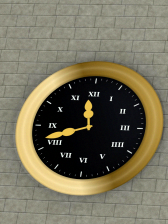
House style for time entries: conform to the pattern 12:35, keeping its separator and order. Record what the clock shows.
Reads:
11:42
